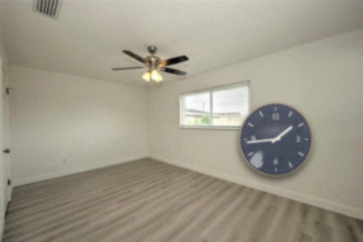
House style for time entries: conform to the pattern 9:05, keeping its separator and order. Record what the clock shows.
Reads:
1:44
